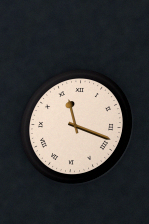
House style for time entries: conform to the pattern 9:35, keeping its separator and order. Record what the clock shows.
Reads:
11:18
